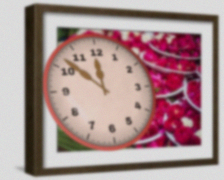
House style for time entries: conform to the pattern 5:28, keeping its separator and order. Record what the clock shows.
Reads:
11:52
